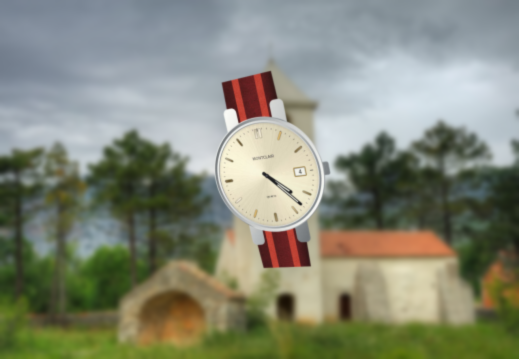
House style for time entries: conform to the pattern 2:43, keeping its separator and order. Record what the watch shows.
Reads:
4:23
